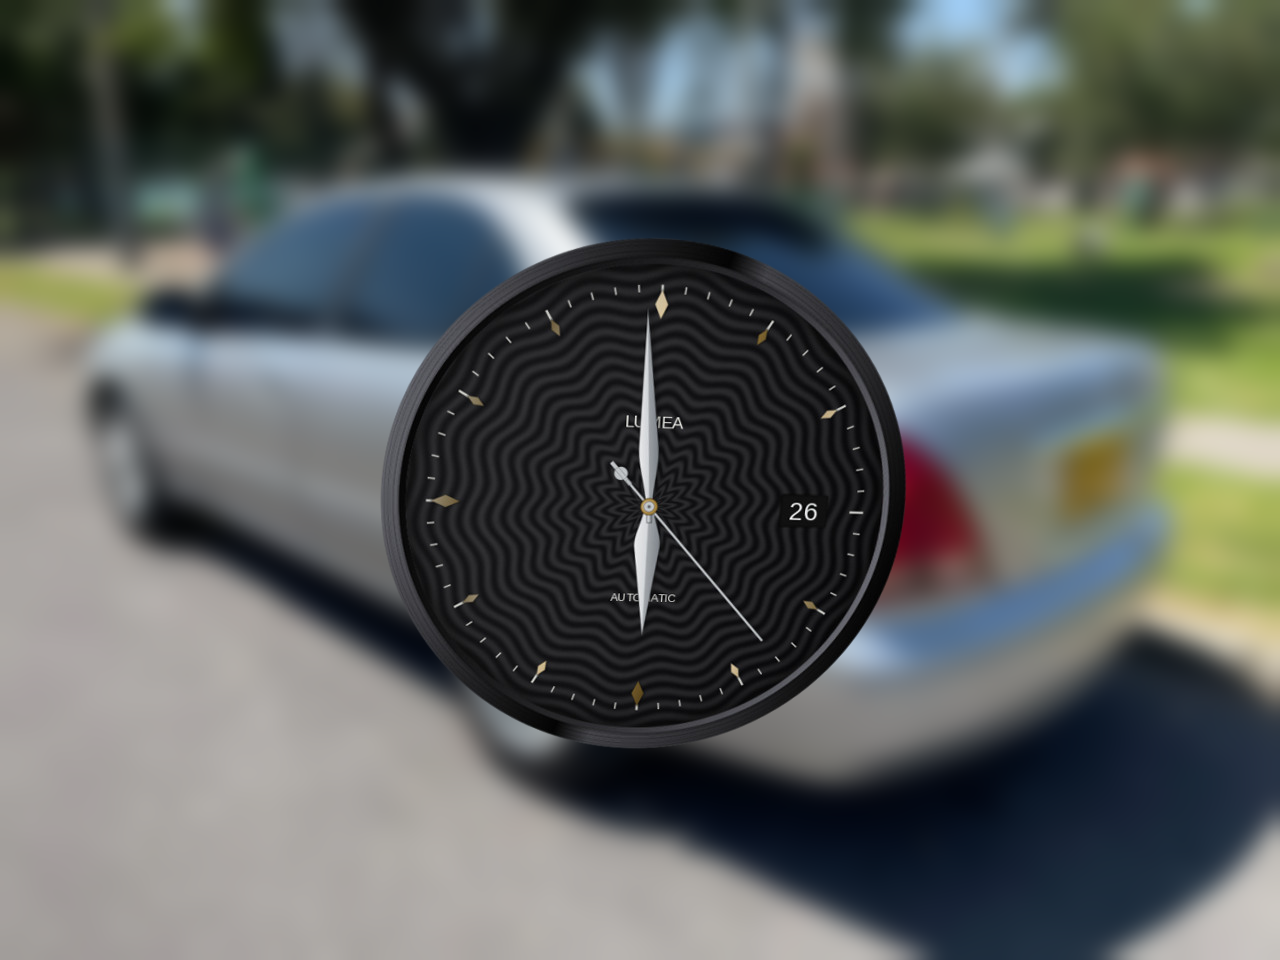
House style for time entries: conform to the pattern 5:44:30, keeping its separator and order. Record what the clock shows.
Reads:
5:59:23
